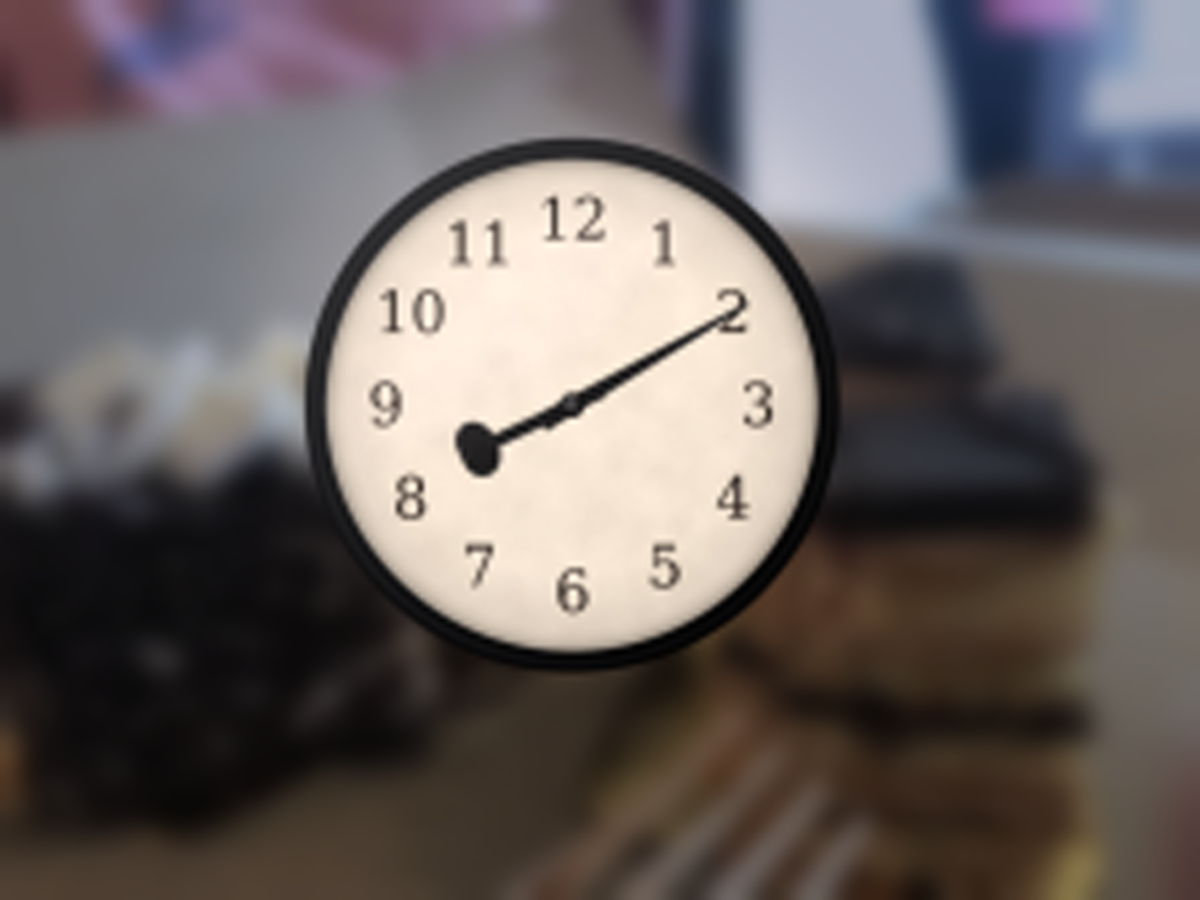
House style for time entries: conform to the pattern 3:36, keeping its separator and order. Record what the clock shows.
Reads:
8:10
